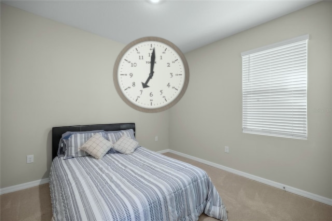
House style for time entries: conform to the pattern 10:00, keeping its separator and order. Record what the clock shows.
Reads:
7:01
